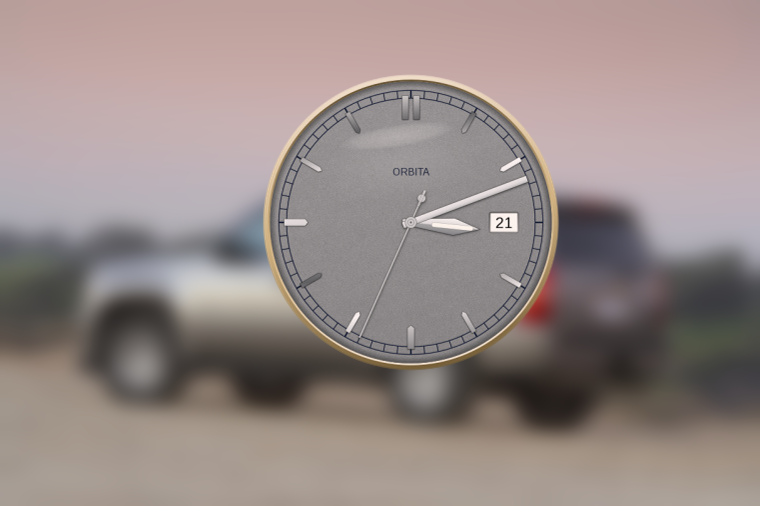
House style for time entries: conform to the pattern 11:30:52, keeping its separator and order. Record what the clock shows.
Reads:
3:11:34
